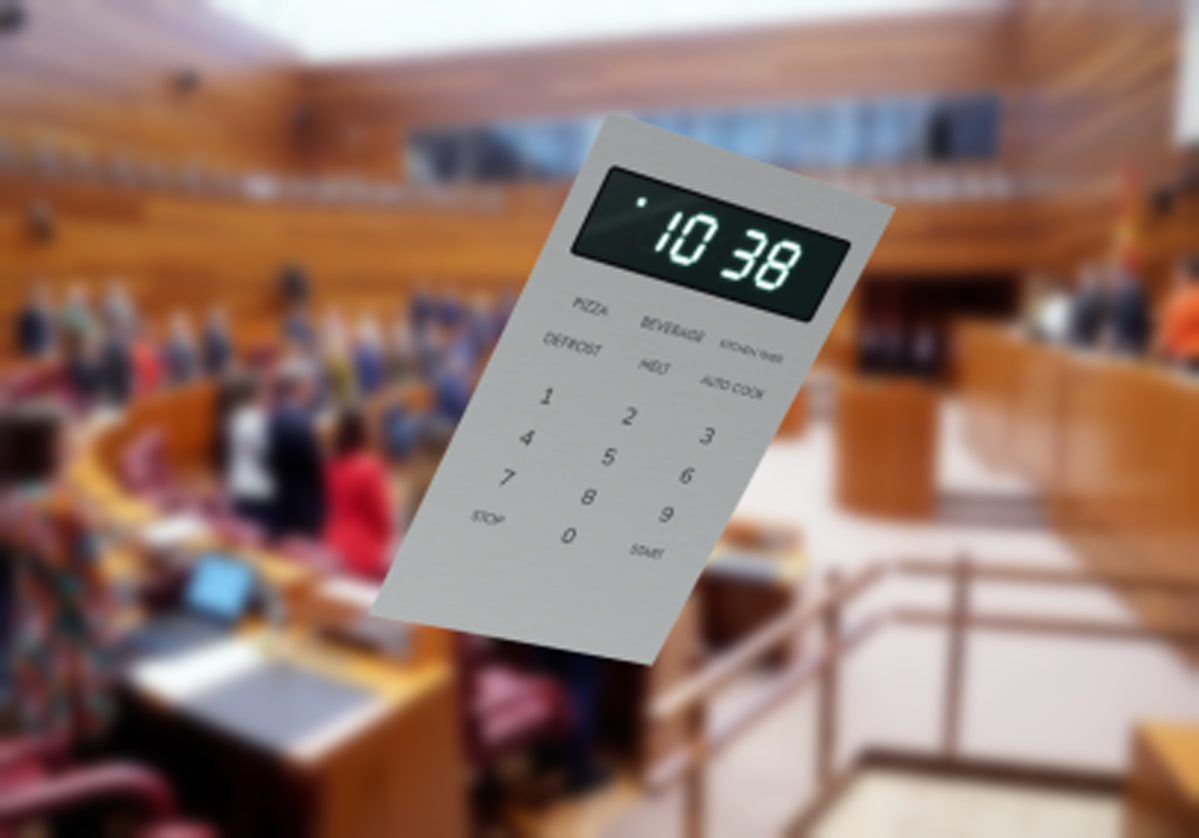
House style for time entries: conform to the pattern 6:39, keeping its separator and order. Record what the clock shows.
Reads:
10:38
